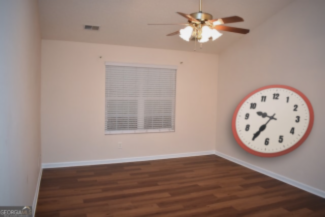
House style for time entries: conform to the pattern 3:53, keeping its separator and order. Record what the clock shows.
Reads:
9:35
